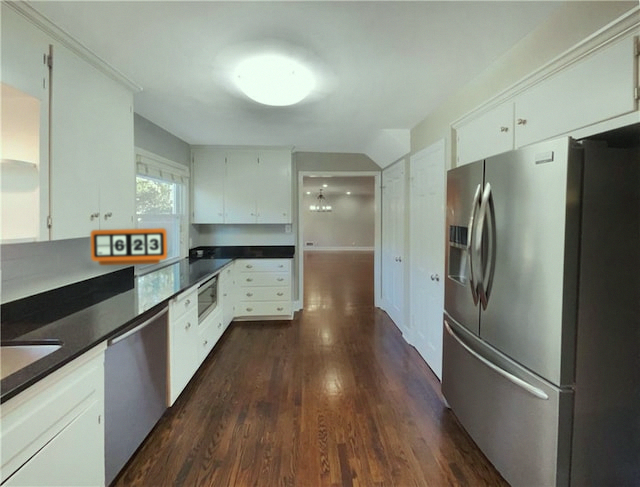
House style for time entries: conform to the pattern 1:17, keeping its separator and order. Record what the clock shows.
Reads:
6:23
